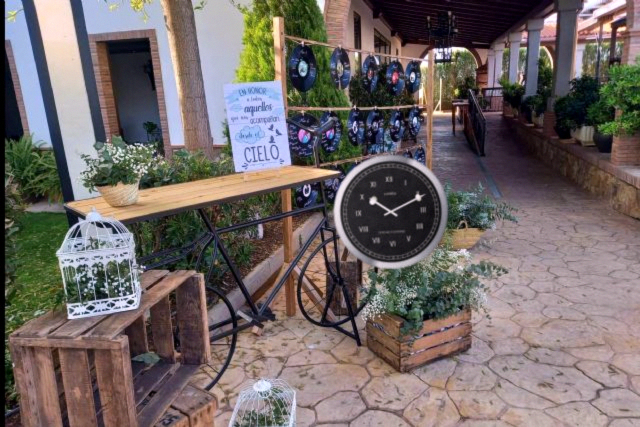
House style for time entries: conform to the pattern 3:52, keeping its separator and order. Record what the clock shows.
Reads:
10:11
